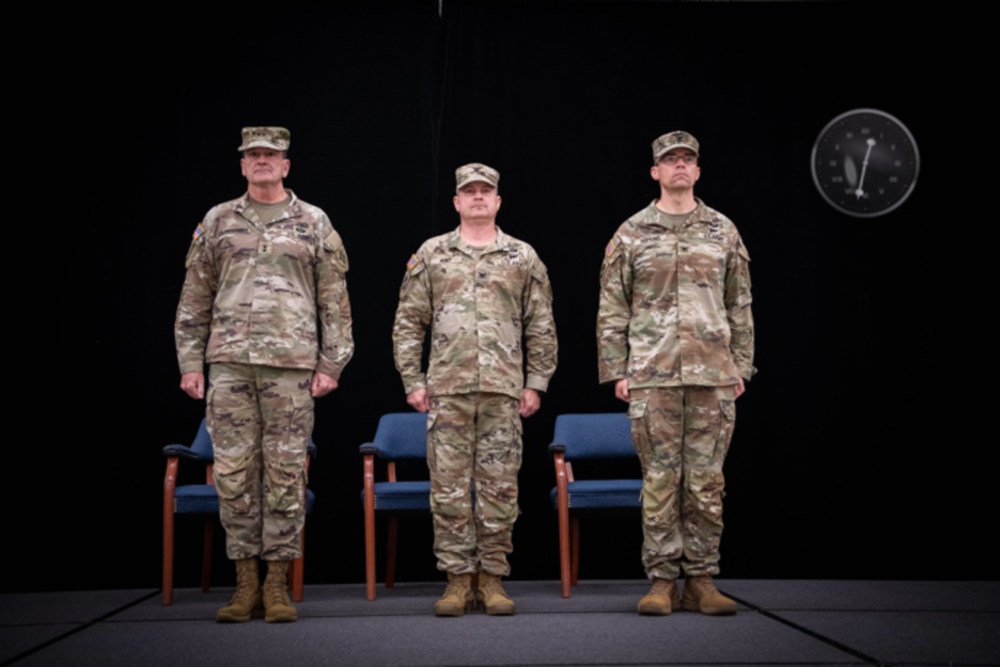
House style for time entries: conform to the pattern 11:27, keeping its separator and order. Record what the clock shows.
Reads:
12:32
